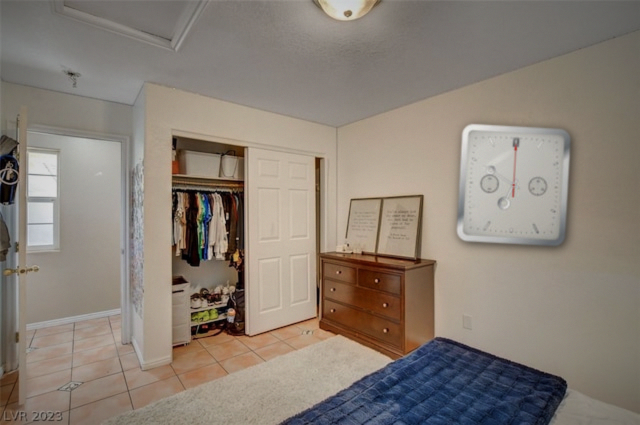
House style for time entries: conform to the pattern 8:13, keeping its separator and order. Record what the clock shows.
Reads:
6:50
